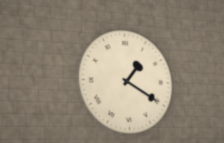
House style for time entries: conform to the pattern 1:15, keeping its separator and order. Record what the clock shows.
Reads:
1:20
